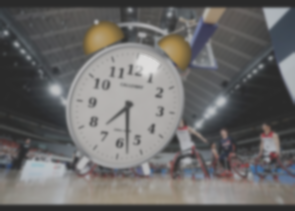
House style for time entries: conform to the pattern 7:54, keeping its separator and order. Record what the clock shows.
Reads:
7:28
